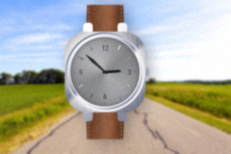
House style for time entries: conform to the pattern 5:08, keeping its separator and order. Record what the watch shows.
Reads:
2:52
